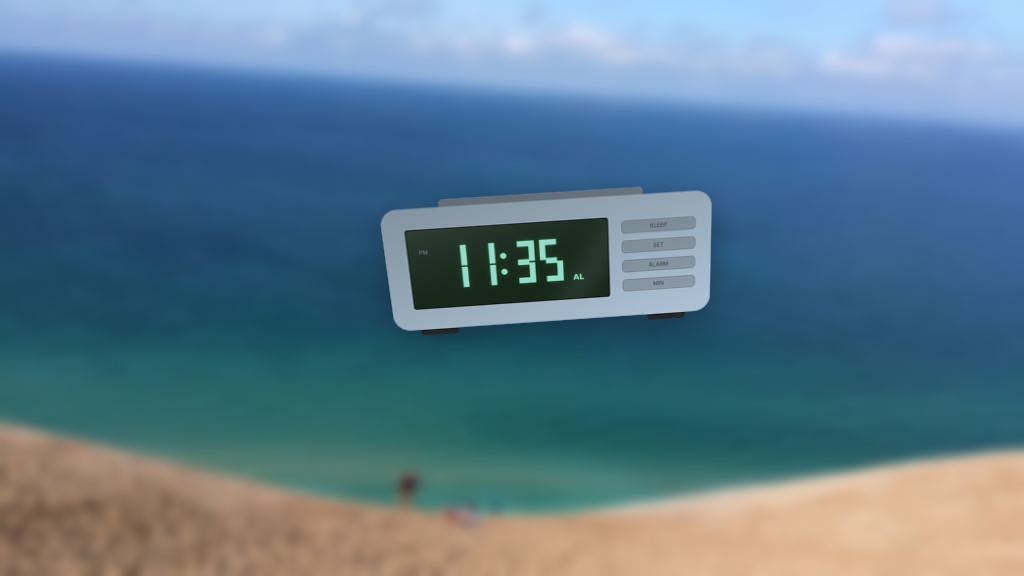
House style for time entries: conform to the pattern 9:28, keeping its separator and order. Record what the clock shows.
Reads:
11:35
